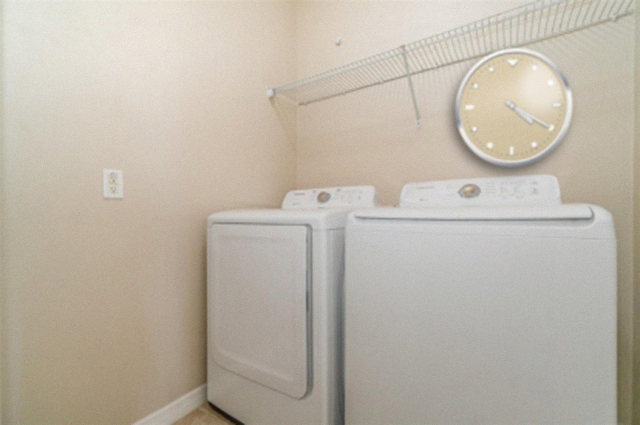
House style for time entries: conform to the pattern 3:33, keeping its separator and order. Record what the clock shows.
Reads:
4:20
